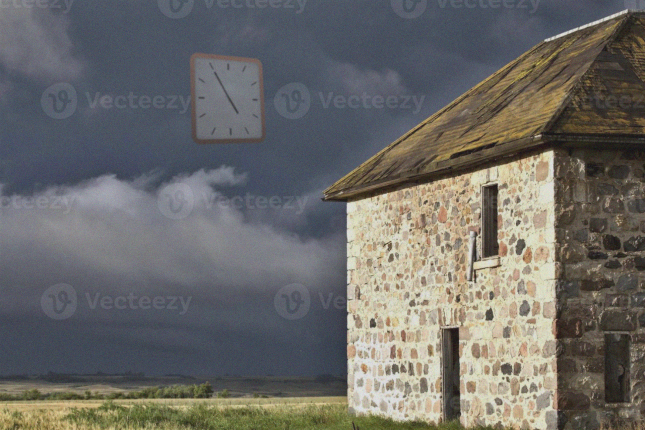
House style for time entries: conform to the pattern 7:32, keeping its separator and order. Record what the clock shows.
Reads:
4:55
